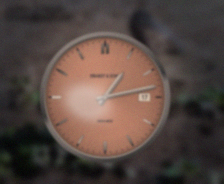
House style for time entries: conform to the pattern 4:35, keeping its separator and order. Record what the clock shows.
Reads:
1:13
